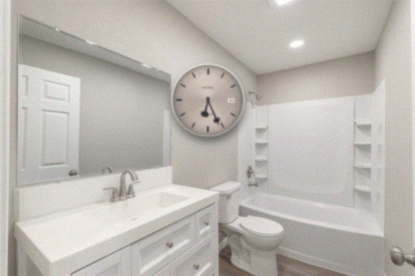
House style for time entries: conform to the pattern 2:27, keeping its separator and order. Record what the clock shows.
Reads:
6:26
